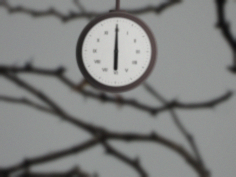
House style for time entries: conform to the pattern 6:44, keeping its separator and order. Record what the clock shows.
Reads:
6:00
